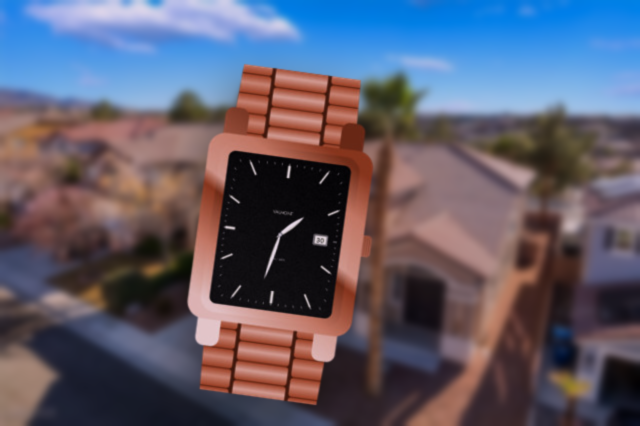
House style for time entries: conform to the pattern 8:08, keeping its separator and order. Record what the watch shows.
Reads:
1:32
